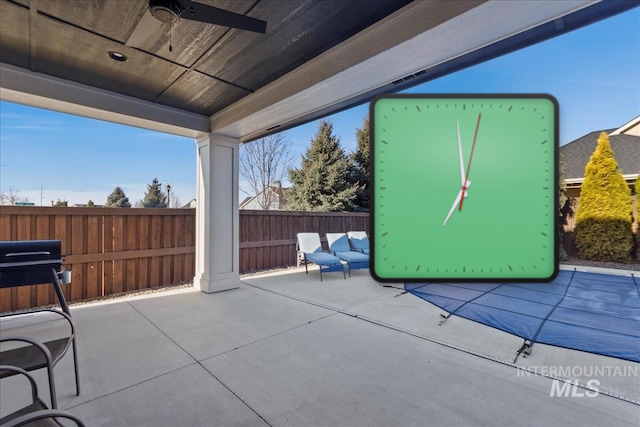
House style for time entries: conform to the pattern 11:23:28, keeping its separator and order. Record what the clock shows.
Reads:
6:59:02
